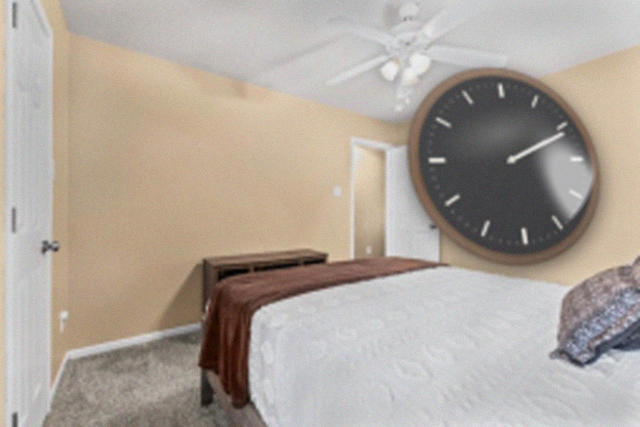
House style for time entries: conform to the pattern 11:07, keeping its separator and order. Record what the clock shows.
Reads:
2:11
